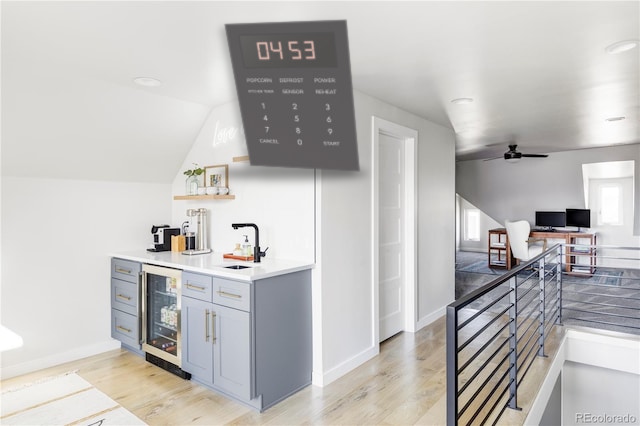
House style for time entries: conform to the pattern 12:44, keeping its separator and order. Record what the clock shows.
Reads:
4:53
